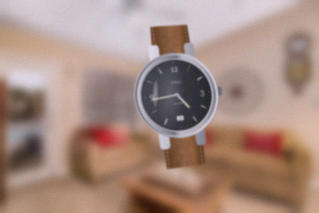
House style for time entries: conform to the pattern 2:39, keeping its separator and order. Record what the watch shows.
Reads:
4:44
